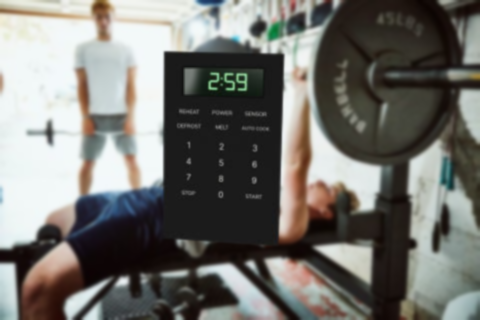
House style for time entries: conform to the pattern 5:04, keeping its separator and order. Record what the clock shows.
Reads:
2:59
